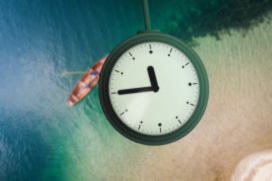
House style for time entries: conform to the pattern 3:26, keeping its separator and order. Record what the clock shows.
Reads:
11:45
